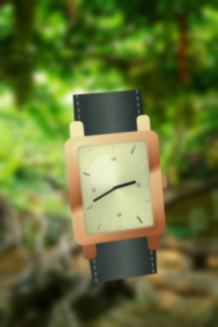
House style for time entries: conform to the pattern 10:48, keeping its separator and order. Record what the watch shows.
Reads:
2:41
